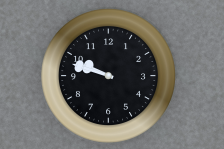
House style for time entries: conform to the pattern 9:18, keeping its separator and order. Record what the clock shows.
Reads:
9:48
